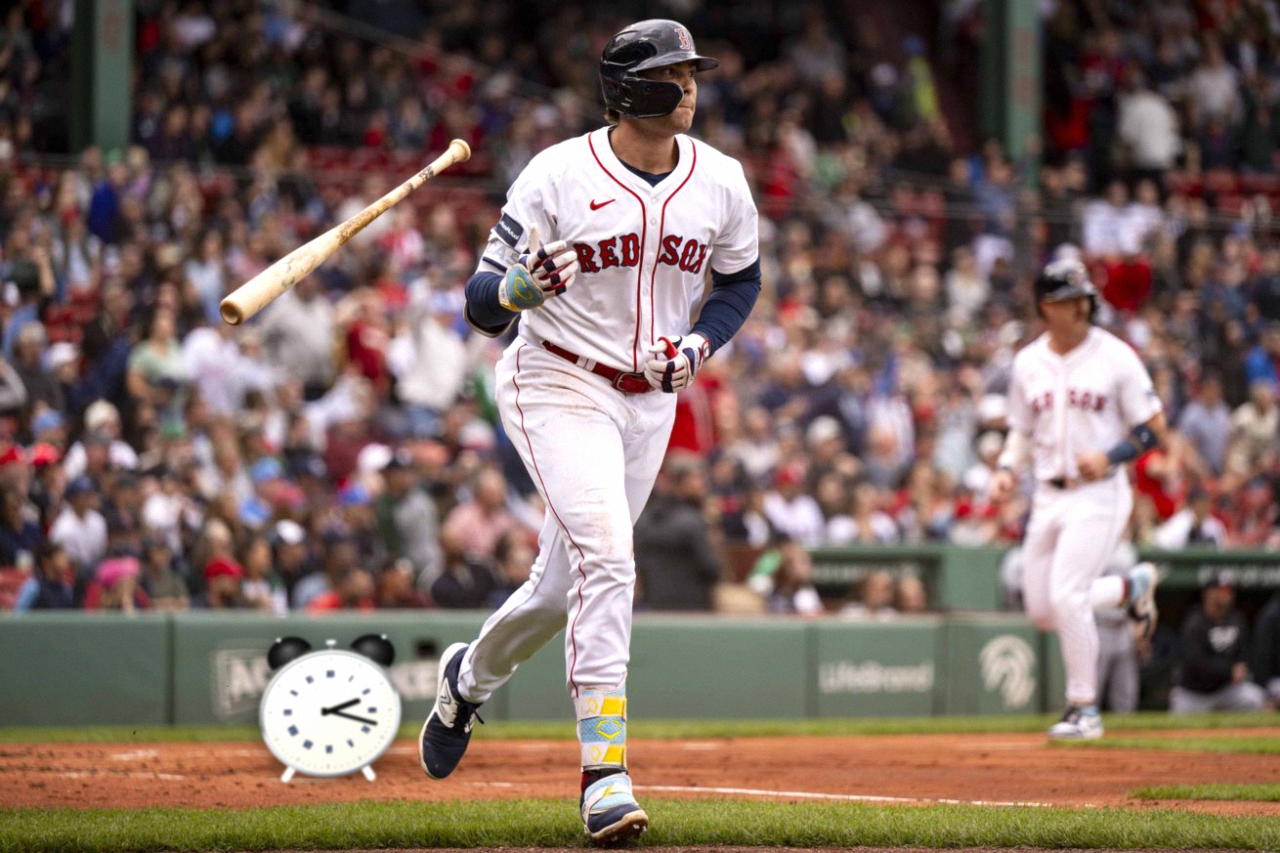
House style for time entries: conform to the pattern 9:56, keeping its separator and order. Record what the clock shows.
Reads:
2:18
